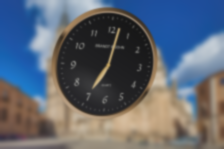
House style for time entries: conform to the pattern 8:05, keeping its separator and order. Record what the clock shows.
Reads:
7:02
